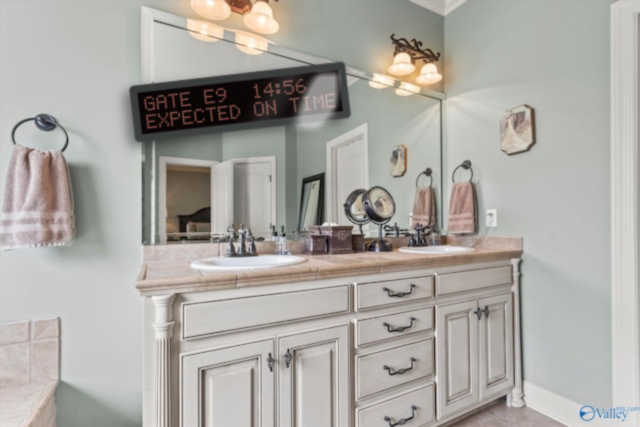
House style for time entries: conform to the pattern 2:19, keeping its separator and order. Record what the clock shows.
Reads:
14:56
